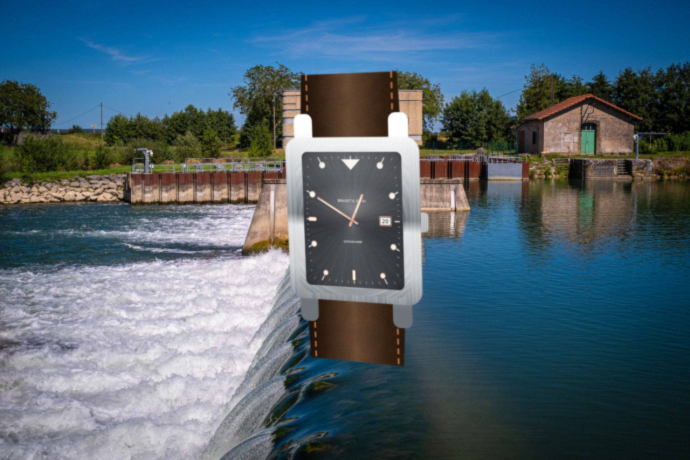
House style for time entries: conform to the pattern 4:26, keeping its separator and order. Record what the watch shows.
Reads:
12:50
